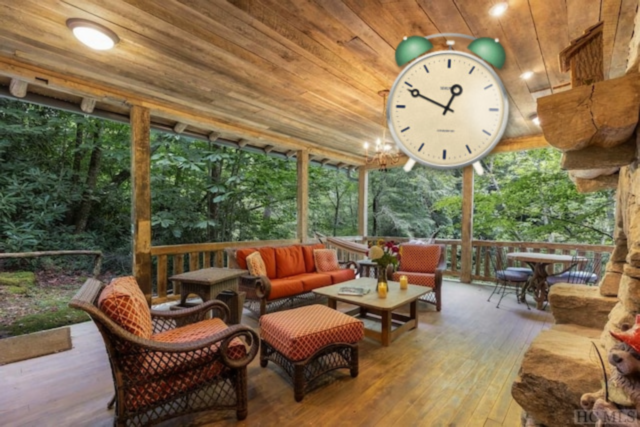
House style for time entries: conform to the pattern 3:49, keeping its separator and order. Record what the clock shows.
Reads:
12:49
